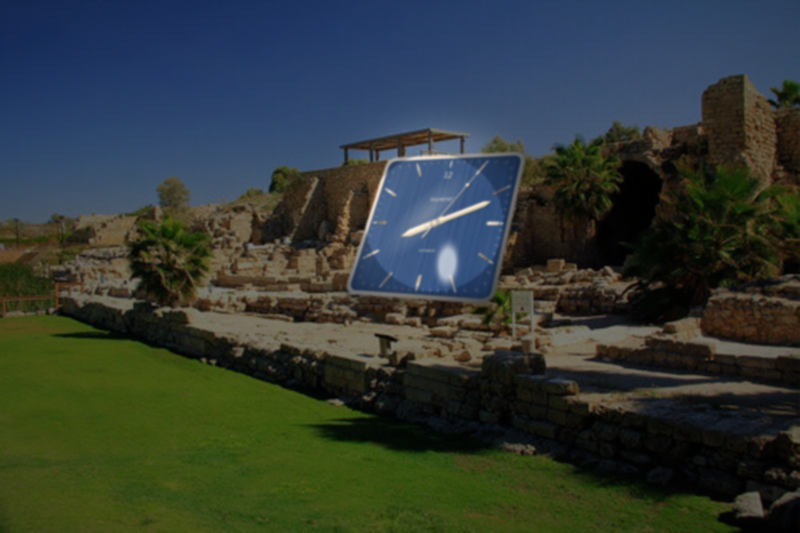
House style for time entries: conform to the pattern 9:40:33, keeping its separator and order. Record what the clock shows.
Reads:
8:11:05
